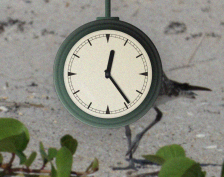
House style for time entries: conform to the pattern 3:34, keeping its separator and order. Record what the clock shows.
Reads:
12:24
